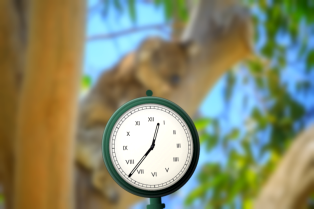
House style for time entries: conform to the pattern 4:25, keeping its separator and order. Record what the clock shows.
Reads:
12:37
